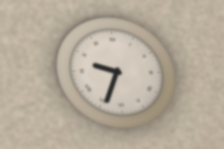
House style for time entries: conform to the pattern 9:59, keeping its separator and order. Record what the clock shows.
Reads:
9:34
